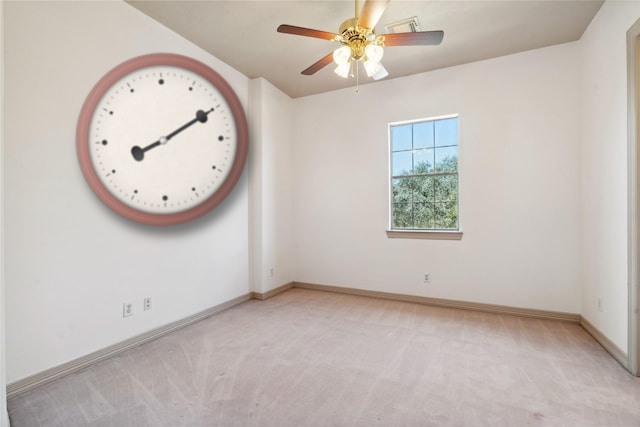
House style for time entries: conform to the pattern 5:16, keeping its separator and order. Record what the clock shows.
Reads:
8:10
